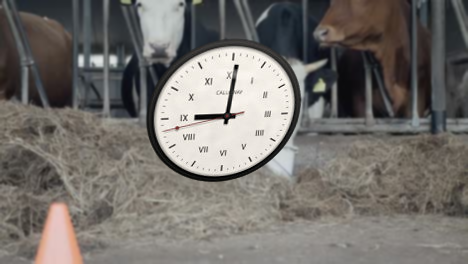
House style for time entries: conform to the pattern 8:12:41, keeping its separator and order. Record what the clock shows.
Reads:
9:00:43
